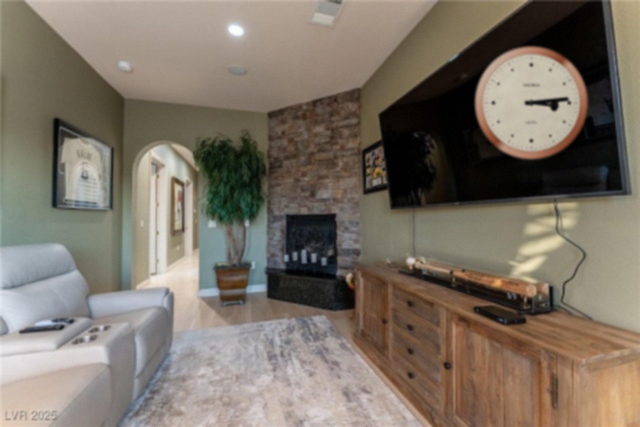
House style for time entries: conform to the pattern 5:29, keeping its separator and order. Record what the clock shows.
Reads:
3:14
